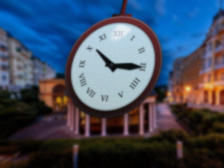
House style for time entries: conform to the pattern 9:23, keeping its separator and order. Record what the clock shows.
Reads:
10:15
